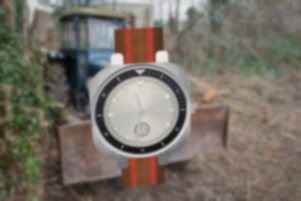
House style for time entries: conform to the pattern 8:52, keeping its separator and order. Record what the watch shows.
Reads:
11:32
